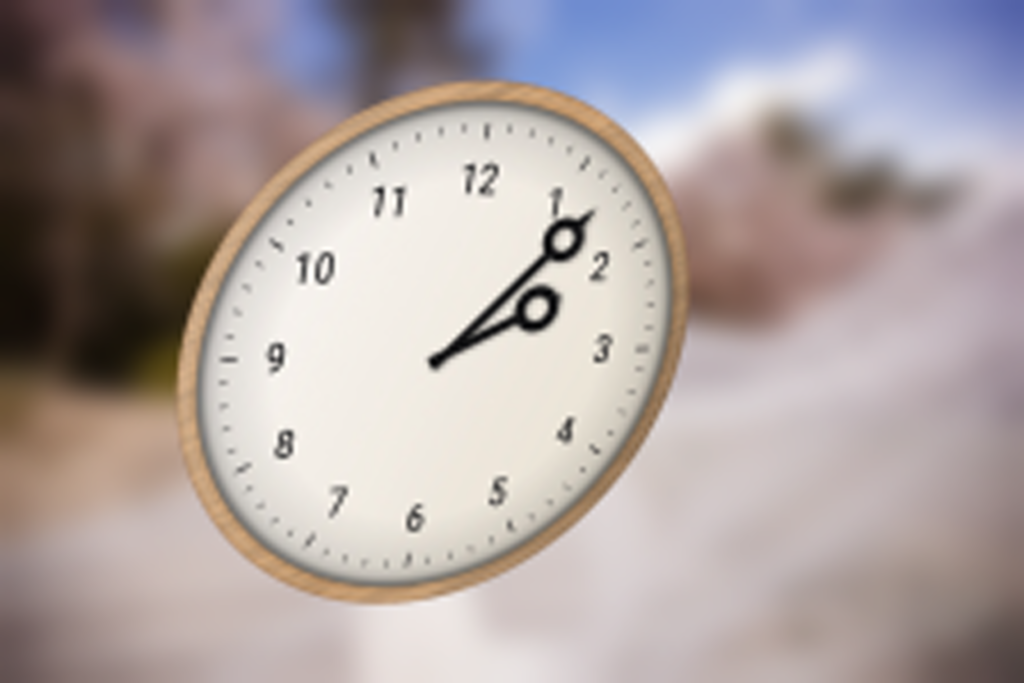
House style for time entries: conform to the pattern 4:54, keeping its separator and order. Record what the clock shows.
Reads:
2:07
